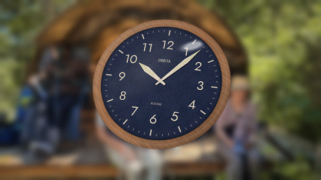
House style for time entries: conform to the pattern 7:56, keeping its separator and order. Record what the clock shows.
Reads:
10:07
